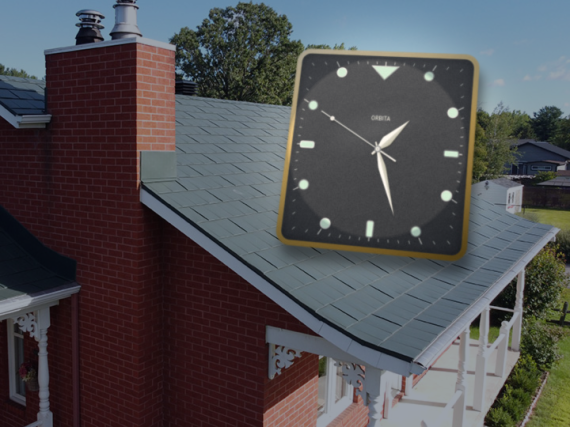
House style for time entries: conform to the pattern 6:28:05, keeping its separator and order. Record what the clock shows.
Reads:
1:26:50
